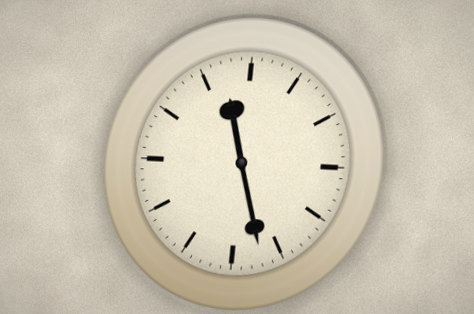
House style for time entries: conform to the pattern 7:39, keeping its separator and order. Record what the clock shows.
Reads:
11:27
